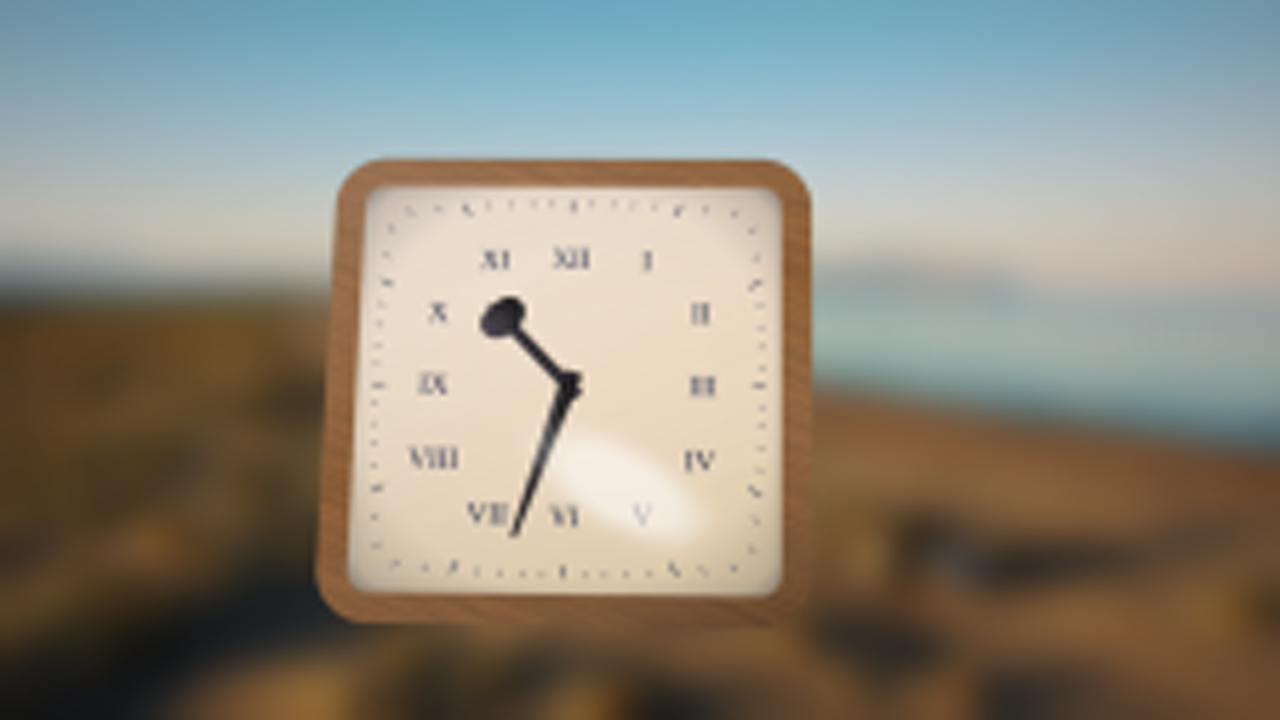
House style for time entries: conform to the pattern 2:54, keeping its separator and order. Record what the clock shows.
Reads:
10:33
